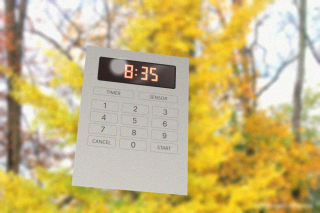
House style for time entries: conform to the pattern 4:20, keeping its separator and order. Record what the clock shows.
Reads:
8:35
